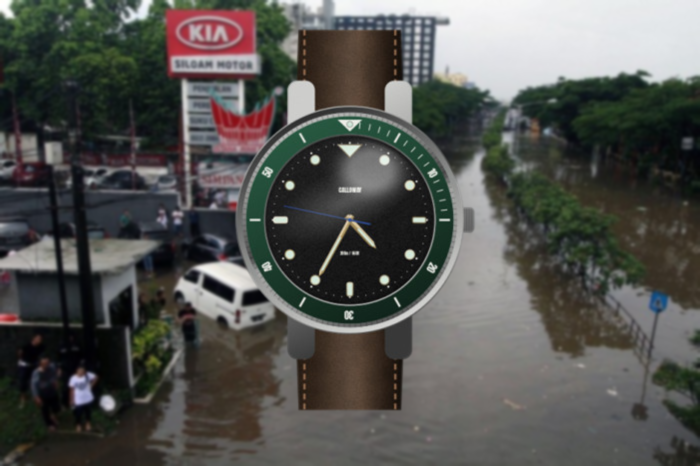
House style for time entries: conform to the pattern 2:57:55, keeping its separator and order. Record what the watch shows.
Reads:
4:34:47
